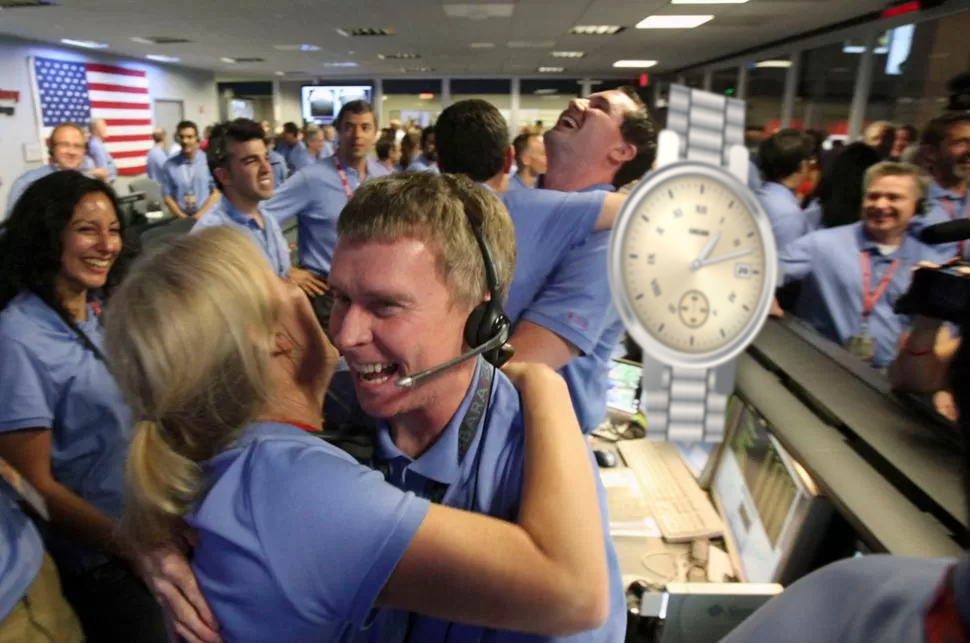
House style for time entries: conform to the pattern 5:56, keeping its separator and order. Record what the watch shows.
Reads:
1:12
